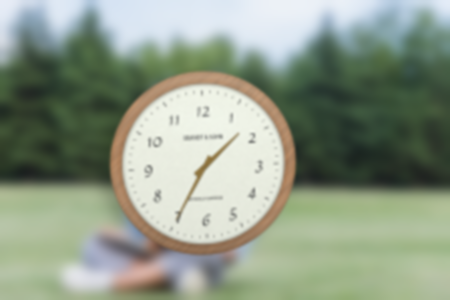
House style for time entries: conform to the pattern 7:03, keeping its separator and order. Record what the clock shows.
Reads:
1:35
